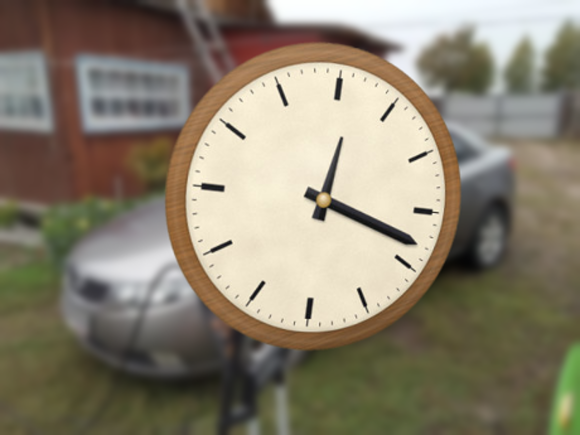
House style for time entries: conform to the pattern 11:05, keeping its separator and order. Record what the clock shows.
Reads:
12:18
